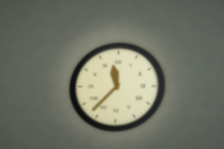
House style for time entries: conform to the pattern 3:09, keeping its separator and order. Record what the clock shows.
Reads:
11:37
